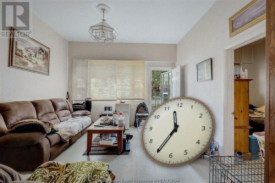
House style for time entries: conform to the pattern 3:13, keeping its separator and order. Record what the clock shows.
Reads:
11:35
